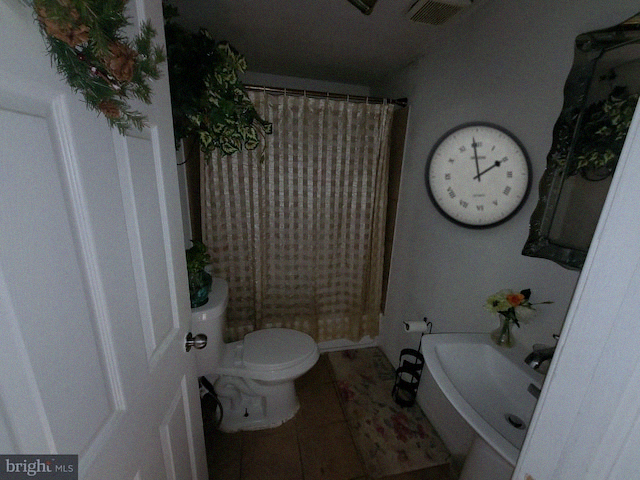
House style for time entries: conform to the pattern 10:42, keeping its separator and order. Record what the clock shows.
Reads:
1:59
